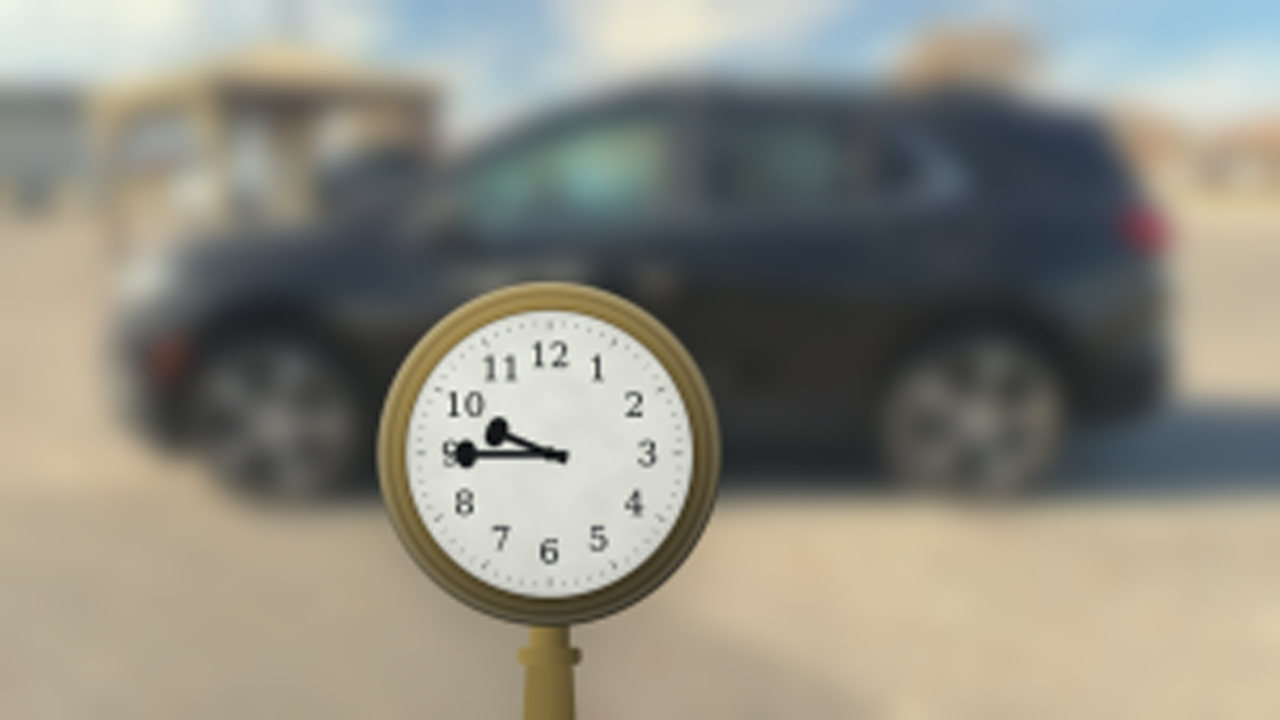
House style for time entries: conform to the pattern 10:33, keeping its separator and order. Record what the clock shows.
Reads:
9:45
